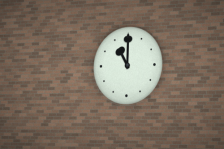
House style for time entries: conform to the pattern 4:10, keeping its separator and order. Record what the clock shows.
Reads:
11:00
